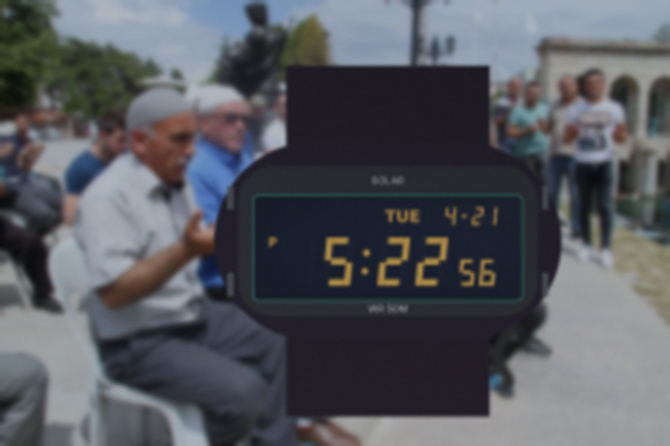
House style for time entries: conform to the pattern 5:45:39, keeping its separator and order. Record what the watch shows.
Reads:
5:22:56
